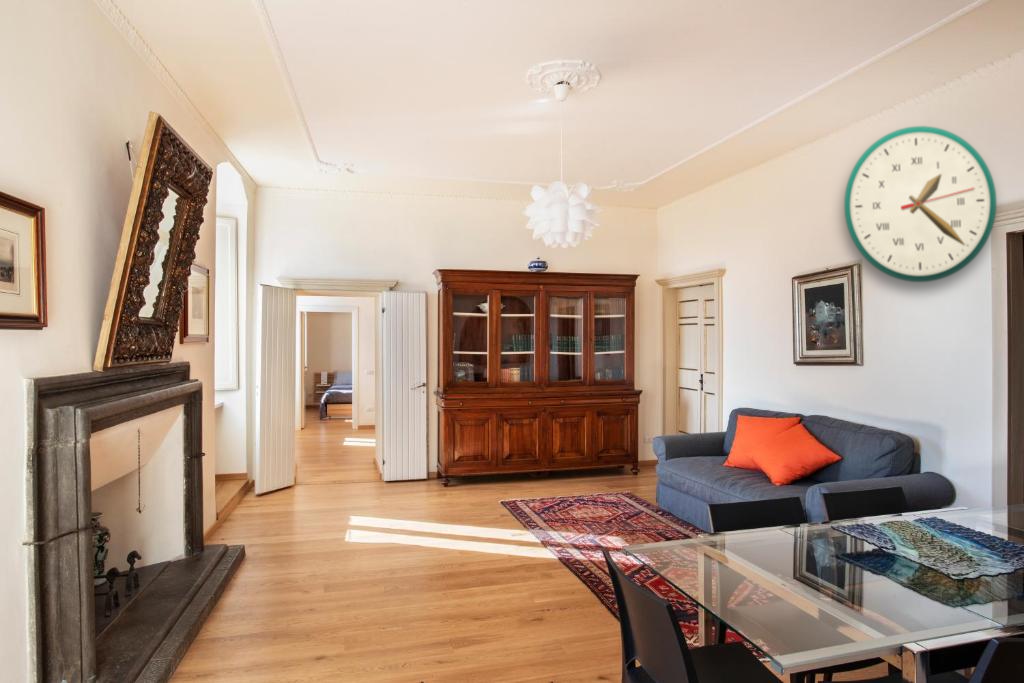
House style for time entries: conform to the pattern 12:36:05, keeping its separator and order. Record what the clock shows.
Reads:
1:22:13
